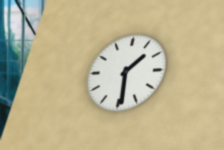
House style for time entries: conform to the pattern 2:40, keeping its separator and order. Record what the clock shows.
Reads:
1:29
